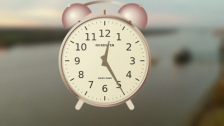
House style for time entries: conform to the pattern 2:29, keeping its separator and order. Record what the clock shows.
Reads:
12:25
